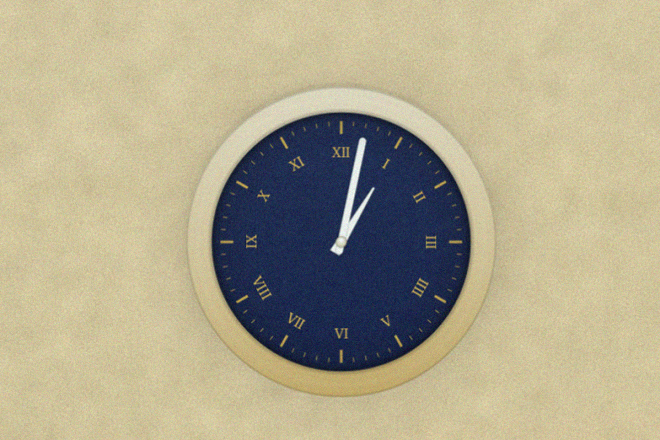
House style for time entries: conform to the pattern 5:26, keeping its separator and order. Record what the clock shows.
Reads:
1:02
